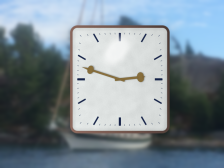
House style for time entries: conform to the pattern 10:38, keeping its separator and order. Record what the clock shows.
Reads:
2:48
